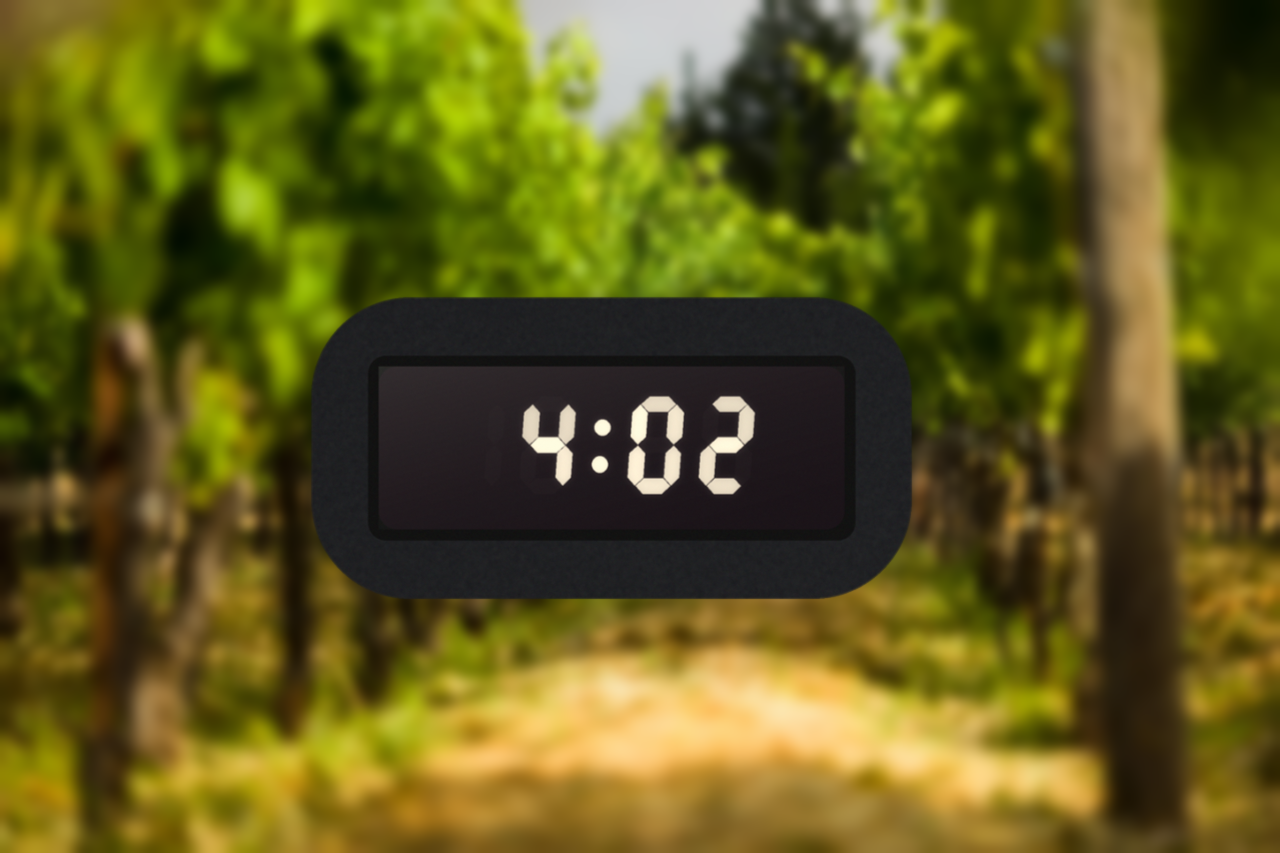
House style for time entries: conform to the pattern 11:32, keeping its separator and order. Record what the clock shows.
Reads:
4:02
